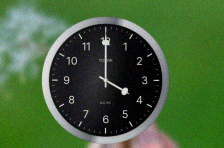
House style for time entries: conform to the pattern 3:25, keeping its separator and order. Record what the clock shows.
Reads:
4:00
